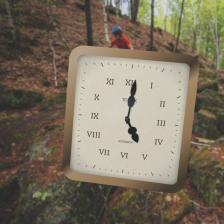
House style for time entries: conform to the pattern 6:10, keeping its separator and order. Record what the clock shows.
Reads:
5:01
